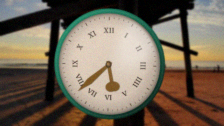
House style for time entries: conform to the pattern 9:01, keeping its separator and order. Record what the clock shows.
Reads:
5:38
